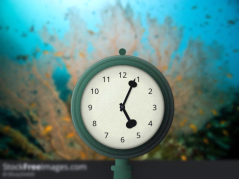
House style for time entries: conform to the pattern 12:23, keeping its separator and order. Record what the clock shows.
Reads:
5:04
